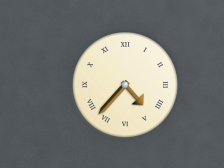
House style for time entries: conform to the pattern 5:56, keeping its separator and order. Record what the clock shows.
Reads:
4:37
